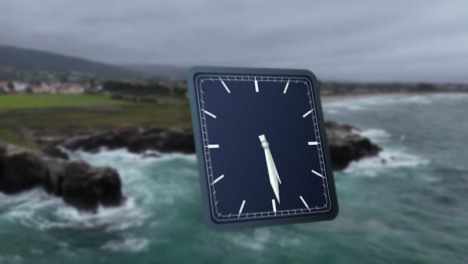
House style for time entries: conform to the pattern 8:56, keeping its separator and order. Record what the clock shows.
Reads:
5:29
